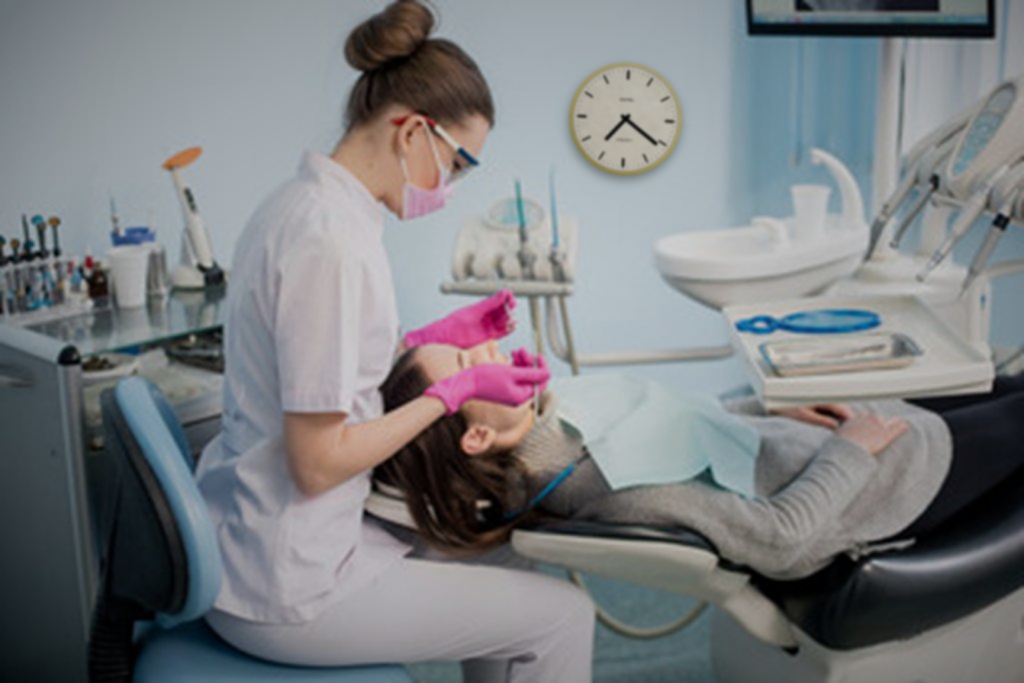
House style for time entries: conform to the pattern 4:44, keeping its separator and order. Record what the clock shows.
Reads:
7:21
